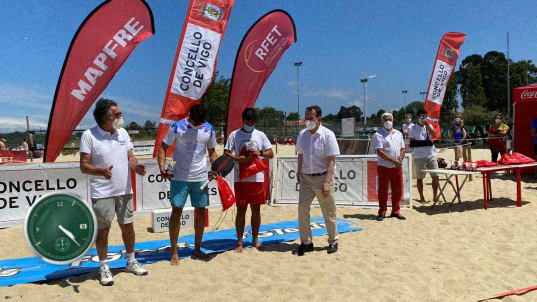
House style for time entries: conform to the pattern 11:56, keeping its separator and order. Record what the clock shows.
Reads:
4:23
